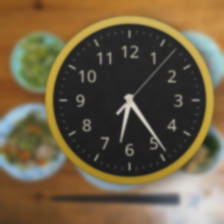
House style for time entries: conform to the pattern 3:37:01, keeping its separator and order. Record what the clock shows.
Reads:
6:24:07
